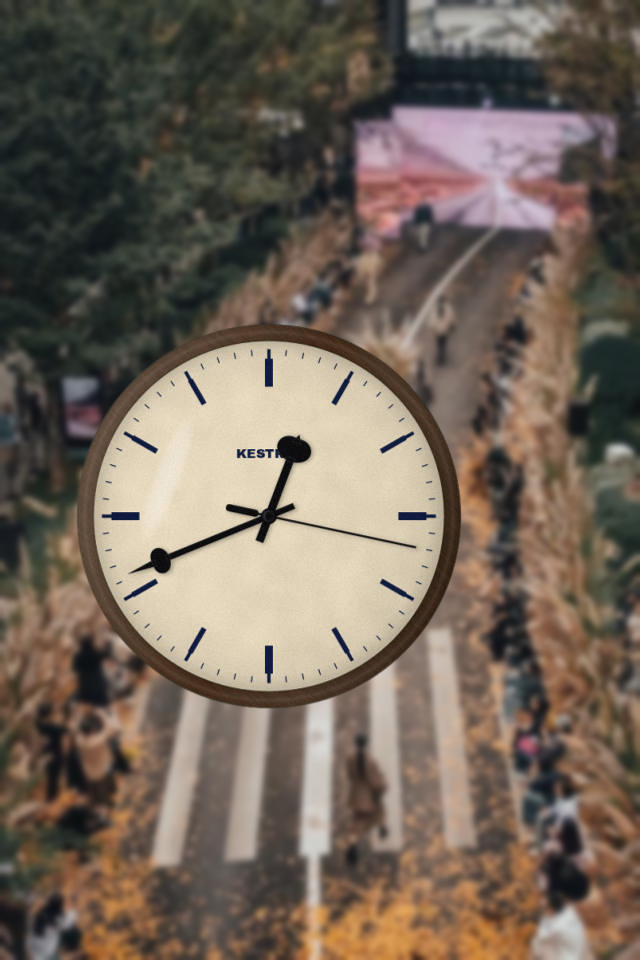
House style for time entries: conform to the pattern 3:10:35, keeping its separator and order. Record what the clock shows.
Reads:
12:41:17
